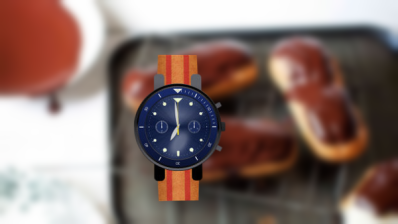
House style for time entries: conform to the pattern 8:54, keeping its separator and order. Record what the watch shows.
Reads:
6:59
